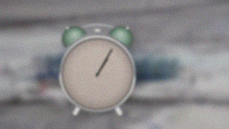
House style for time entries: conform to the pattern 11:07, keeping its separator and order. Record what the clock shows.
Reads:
1:05
